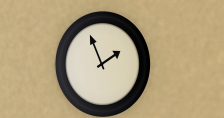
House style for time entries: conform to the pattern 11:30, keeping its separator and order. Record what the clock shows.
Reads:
1:56
